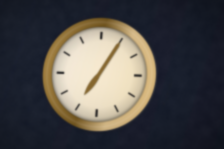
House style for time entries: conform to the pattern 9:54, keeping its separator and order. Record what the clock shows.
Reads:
7:05
